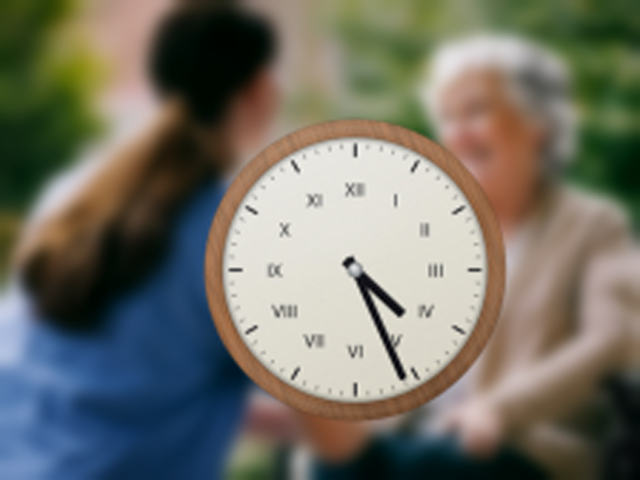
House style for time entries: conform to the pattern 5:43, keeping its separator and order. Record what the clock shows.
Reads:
4:26
